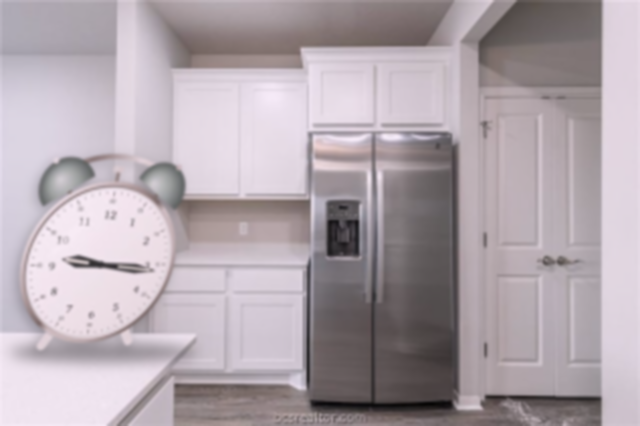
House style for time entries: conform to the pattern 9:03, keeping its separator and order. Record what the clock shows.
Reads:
9:16
